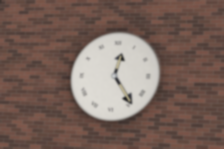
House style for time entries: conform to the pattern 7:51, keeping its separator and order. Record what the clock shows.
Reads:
12:24
